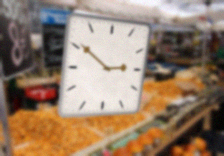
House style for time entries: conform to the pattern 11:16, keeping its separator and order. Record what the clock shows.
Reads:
2:51
